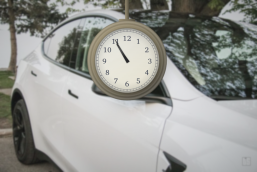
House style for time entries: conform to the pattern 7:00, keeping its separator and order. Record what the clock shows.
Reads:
10:55
